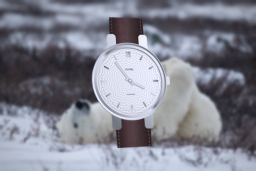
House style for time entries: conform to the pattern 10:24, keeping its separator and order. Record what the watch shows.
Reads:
3:54
